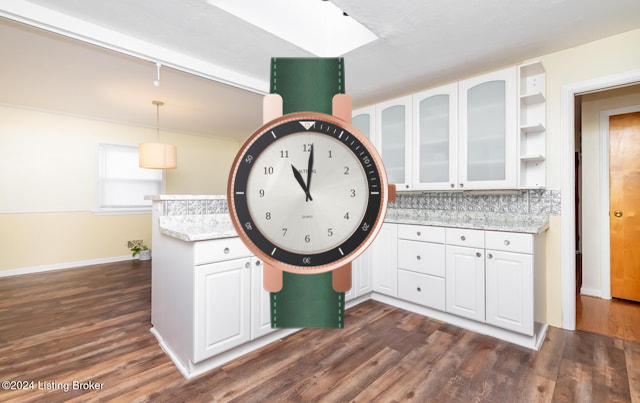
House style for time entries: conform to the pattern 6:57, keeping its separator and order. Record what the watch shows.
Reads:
11:01
